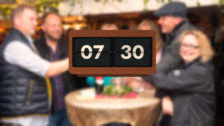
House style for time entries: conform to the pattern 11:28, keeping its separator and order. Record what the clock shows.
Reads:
7:30
